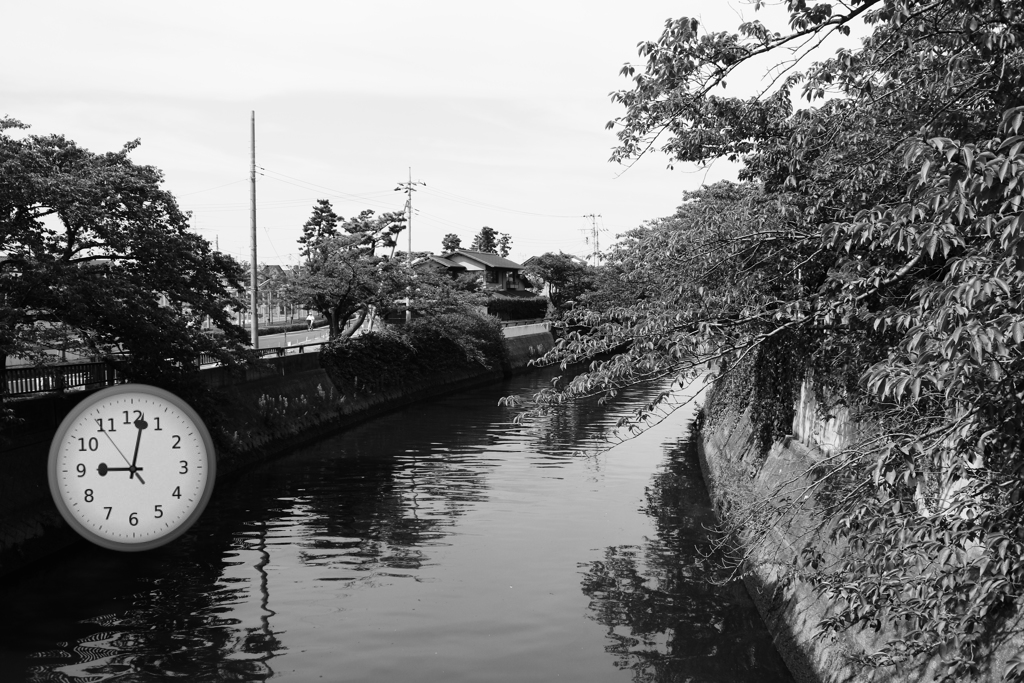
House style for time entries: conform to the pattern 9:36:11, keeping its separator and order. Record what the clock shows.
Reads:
9:01:54
